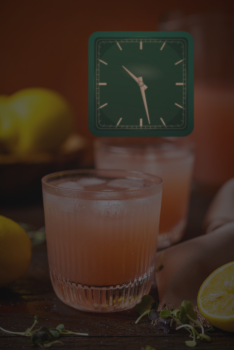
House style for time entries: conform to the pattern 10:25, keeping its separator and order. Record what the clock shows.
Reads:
10:28
